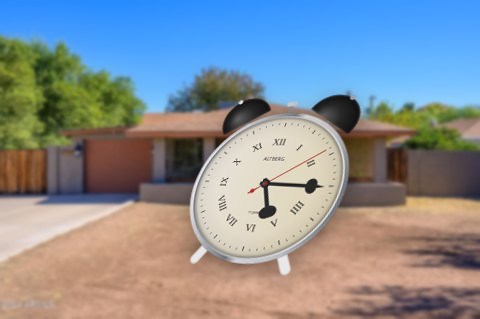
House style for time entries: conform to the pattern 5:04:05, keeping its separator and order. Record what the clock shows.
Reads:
5:15:09
